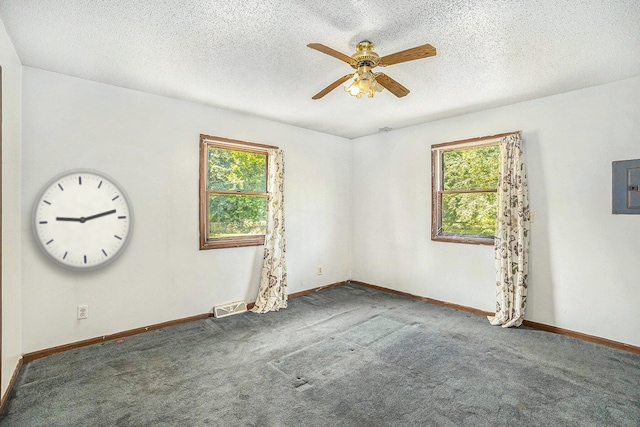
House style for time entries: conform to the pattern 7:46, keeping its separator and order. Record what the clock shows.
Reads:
9:13
